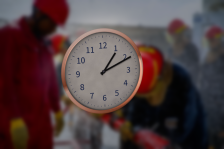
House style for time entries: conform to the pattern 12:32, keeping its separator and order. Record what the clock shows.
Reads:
1:11
